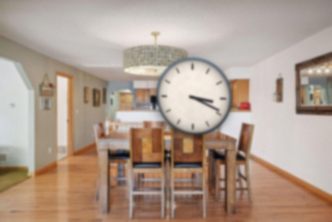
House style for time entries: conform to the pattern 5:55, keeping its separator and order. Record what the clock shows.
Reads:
3:19
